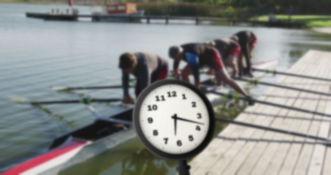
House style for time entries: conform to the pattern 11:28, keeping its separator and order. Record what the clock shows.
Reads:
6:18
